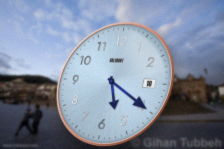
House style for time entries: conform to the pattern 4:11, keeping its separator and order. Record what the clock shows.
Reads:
5:20
